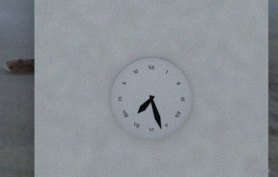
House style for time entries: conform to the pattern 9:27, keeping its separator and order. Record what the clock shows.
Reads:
7:27
